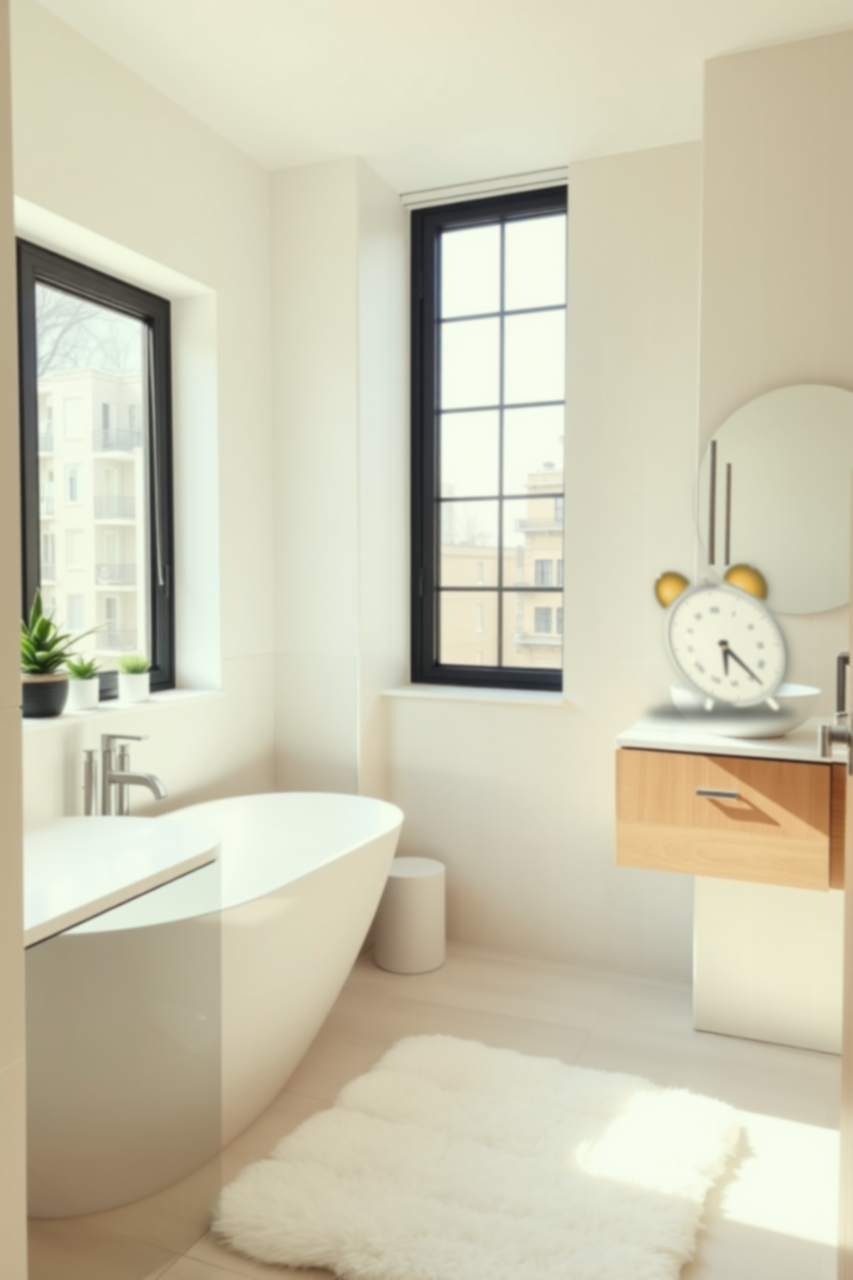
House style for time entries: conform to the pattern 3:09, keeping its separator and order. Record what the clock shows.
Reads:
6:24
